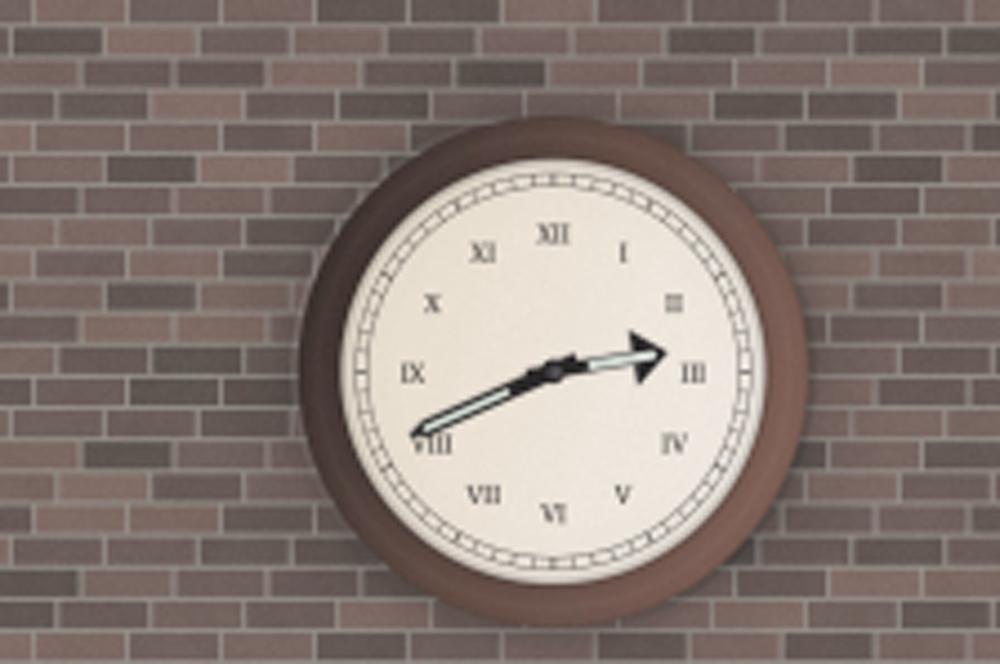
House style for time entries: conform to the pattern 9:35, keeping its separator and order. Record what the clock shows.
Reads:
2:41
